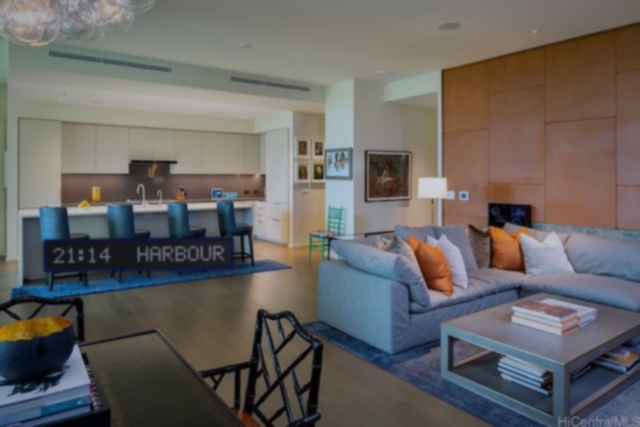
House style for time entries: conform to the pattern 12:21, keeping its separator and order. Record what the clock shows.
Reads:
21:14
